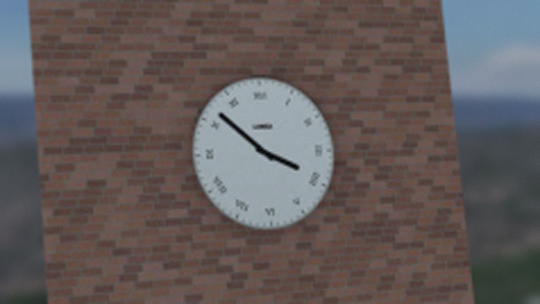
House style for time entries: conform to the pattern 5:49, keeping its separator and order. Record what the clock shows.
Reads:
3:52
